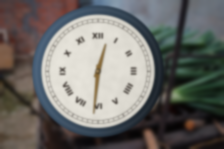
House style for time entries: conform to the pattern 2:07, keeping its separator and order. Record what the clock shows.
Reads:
12:31
